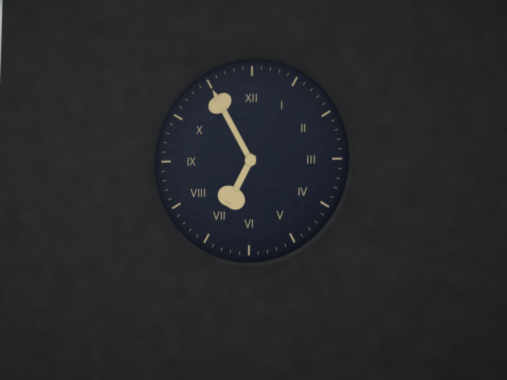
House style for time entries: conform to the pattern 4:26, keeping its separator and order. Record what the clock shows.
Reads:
6:55
